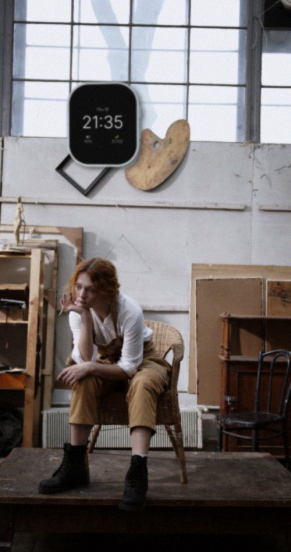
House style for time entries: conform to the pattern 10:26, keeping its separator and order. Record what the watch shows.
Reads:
21:35
